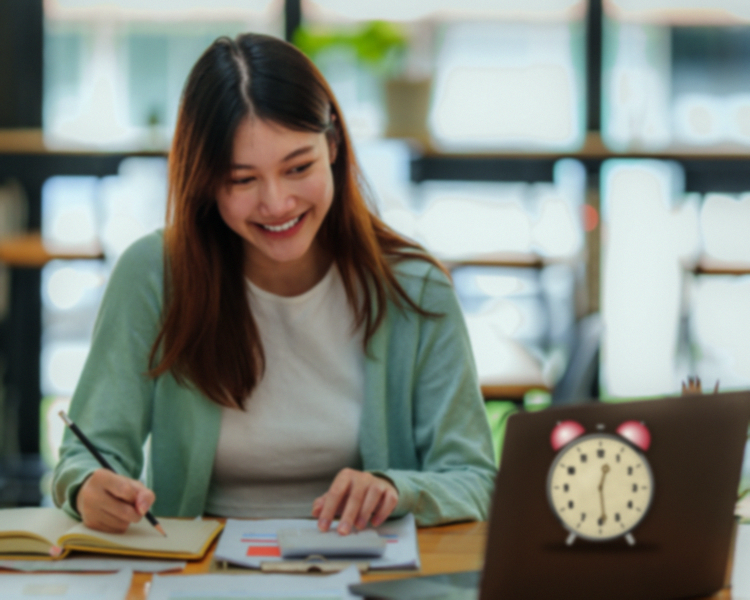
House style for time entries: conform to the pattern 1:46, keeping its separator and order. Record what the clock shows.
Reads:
12:29
